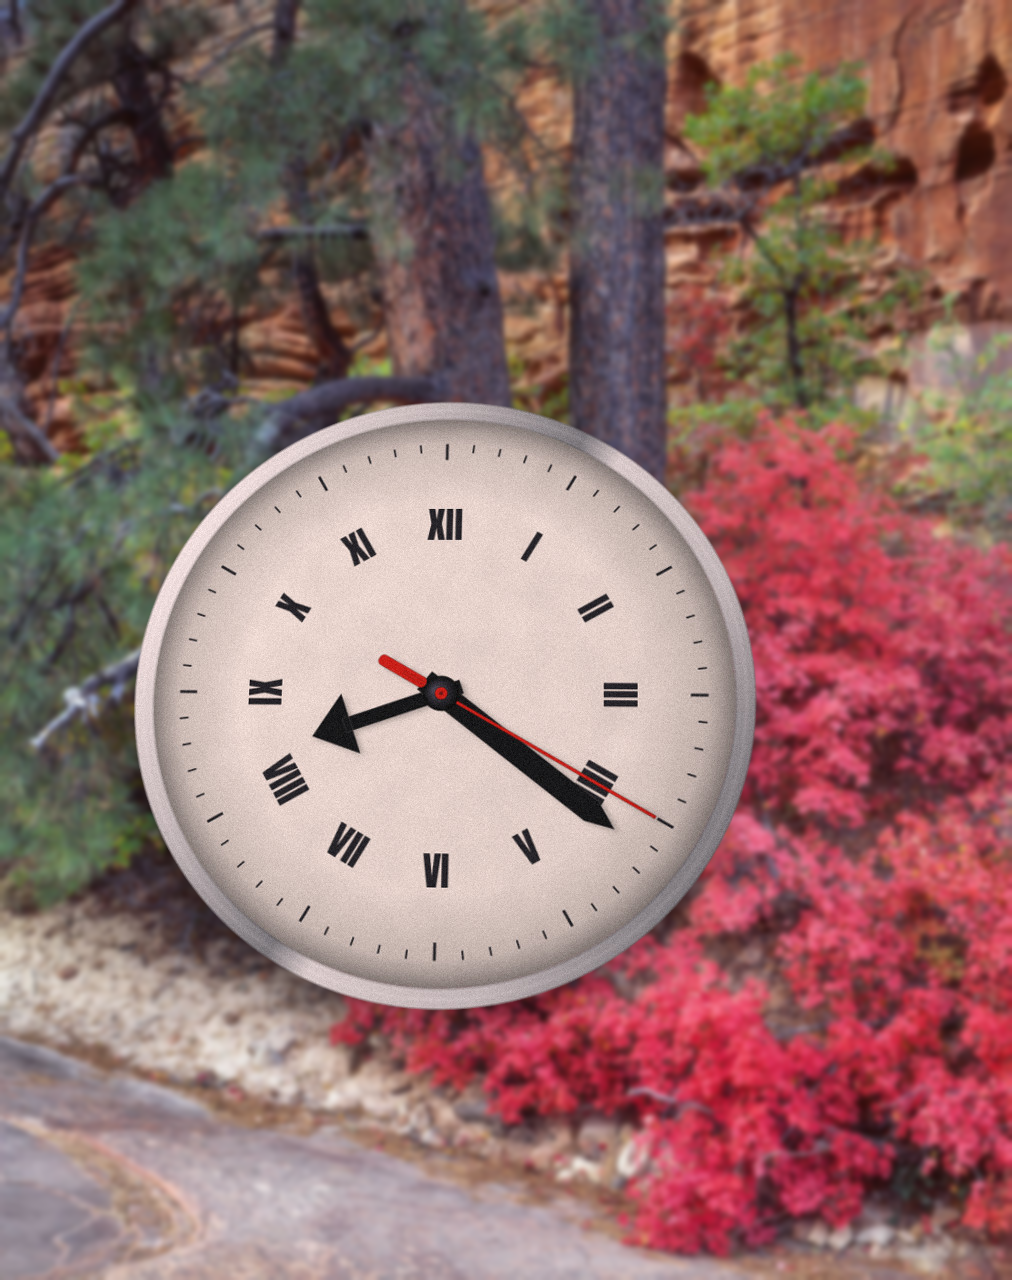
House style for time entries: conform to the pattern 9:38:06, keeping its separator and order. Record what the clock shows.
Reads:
8:21:20
